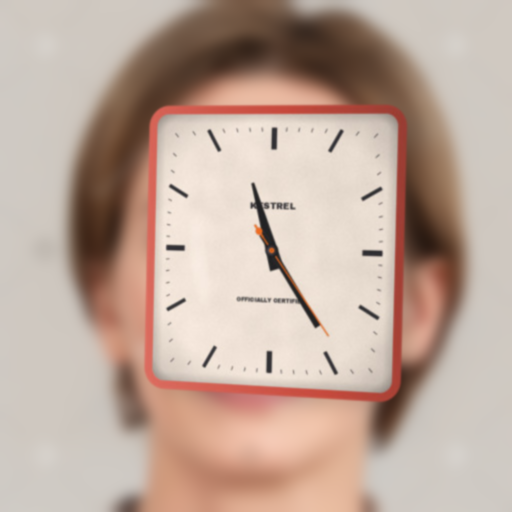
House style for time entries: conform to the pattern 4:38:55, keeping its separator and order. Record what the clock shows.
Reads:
11:24:24
